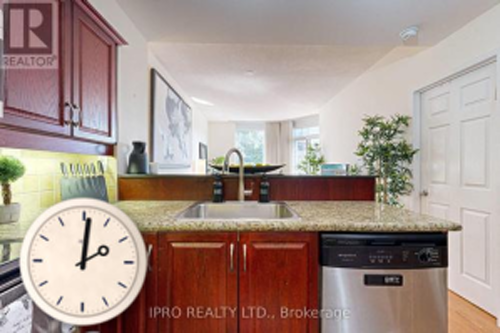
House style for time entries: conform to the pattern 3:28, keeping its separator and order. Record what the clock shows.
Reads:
2:01
